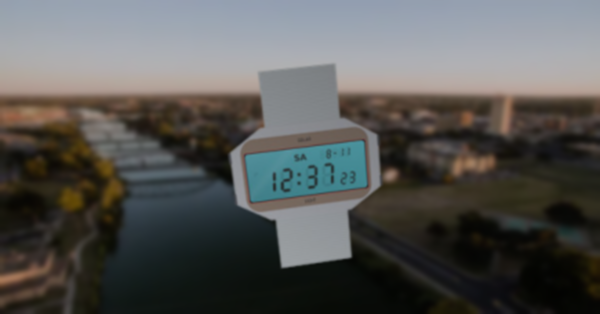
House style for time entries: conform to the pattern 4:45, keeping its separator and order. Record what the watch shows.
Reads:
12:37
